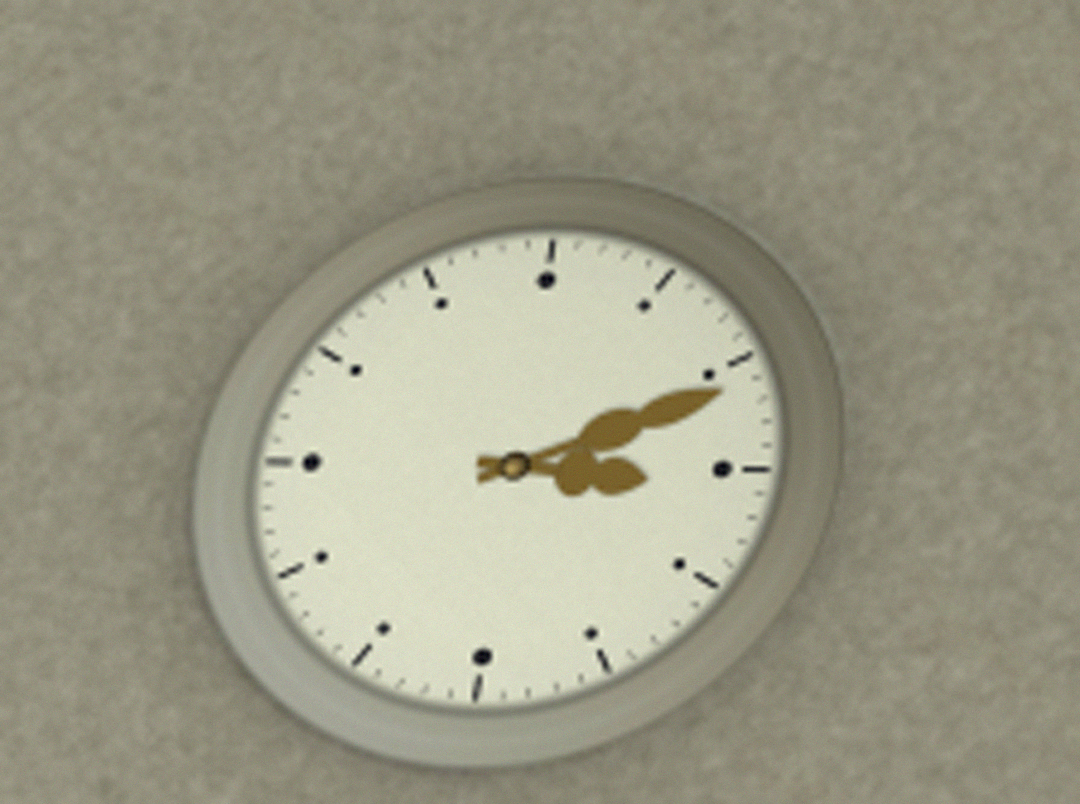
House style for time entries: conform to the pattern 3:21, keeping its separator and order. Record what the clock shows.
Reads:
3:11
